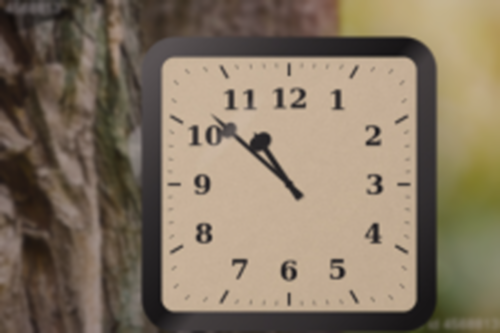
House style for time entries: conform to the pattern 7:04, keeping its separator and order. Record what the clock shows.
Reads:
10:52
